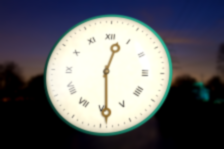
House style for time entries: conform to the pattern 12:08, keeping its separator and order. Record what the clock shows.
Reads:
12:29
